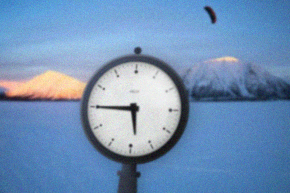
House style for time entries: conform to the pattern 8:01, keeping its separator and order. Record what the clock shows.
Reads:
5:45
